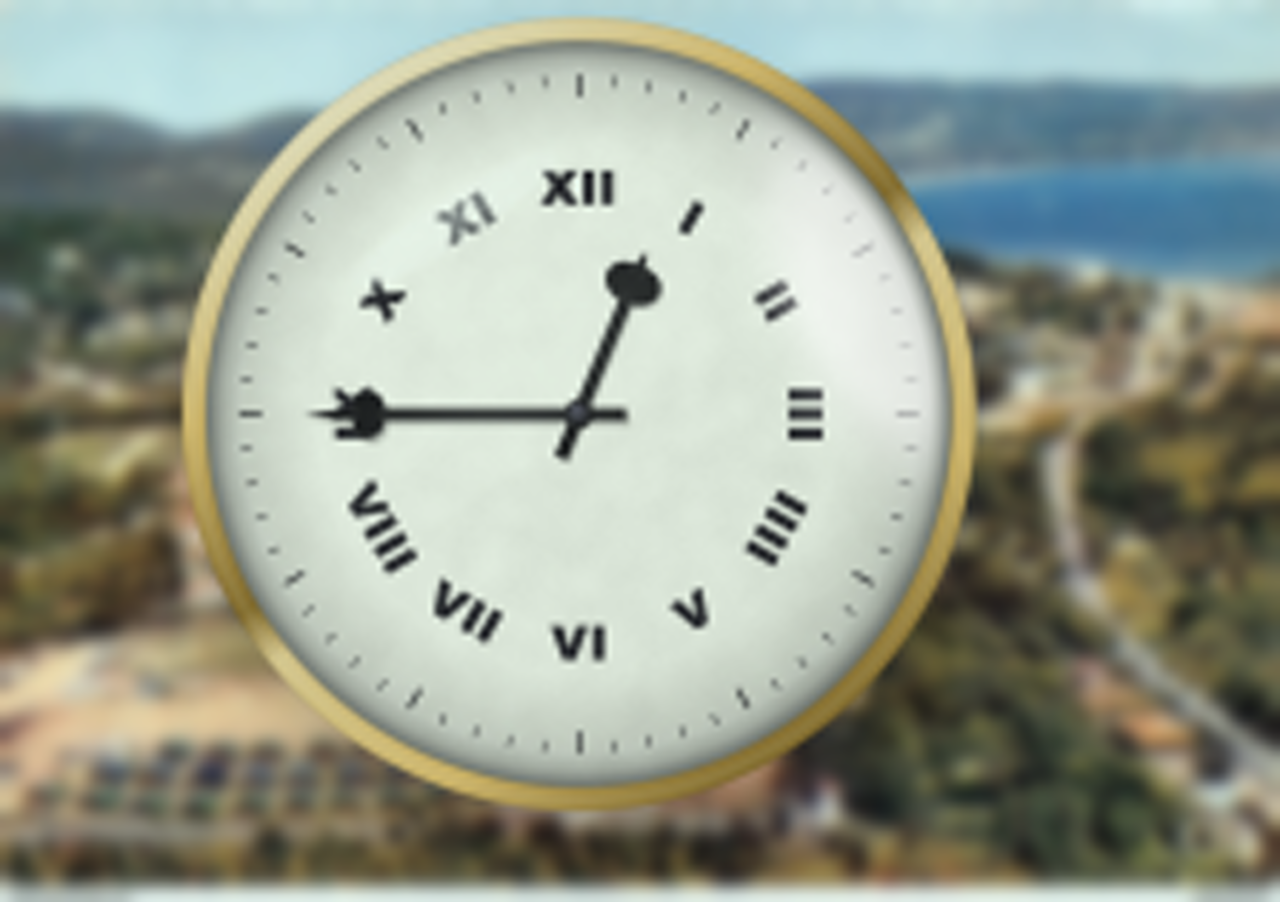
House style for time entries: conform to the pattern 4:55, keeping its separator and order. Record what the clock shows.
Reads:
12:45
